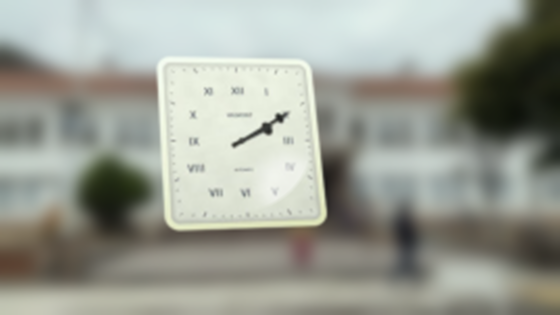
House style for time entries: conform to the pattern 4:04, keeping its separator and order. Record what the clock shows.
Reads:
2:10
